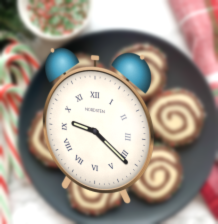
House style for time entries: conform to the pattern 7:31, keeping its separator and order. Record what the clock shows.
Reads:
9:21
